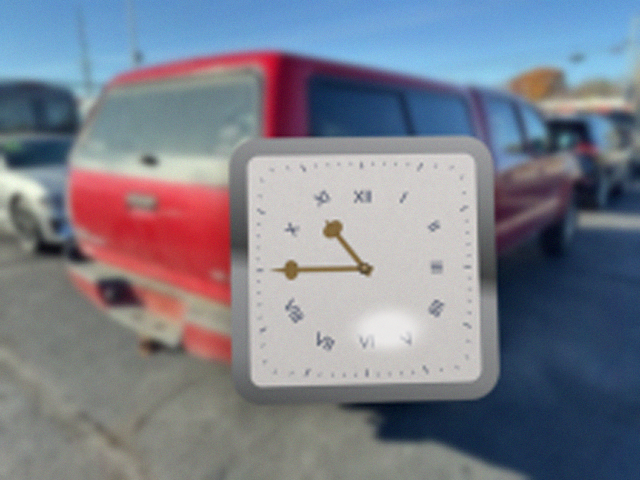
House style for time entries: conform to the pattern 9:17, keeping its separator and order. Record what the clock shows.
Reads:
10:45
